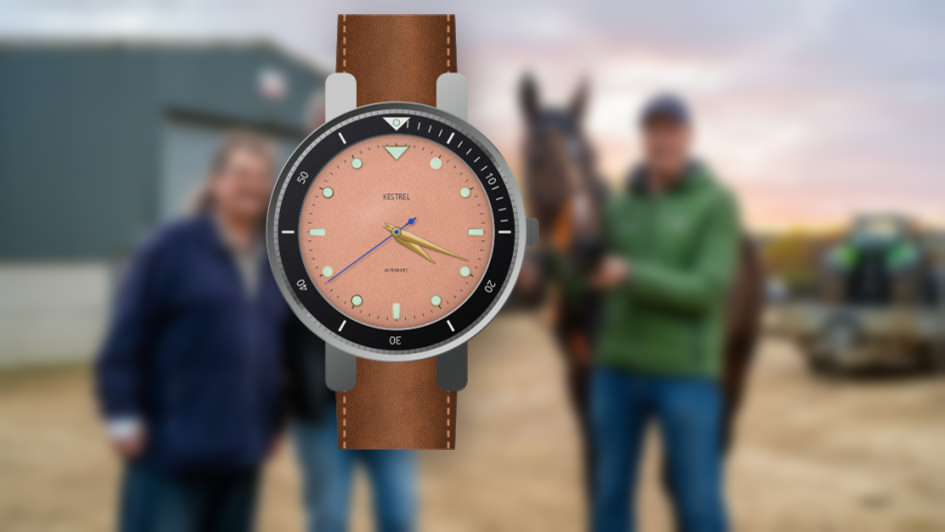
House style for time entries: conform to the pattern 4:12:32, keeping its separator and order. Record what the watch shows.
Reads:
4:18:39
